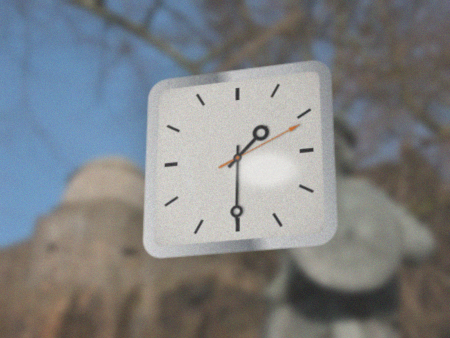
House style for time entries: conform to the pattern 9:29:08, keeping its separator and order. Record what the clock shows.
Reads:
1:30:11
